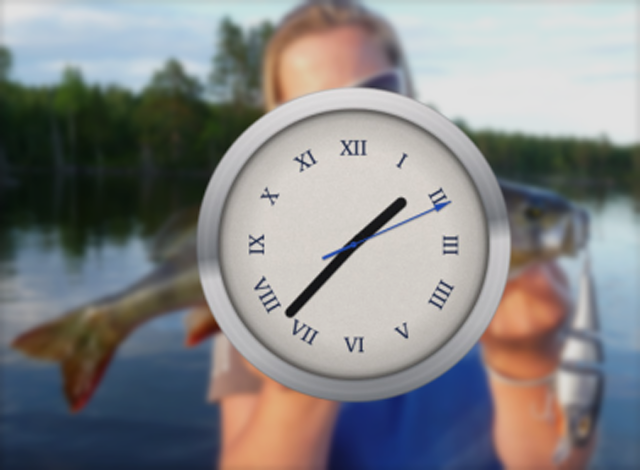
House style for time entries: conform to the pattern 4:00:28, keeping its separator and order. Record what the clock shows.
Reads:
1:37:11
